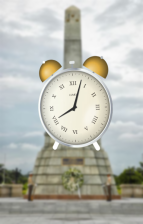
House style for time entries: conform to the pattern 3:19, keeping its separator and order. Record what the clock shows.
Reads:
8:03
